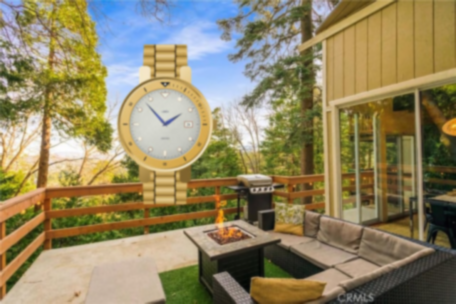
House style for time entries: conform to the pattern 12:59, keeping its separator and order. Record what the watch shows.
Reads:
1:53
